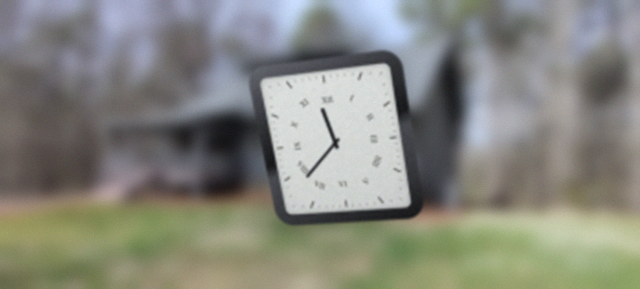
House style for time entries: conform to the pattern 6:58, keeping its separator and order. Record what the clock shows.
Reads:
11:38
